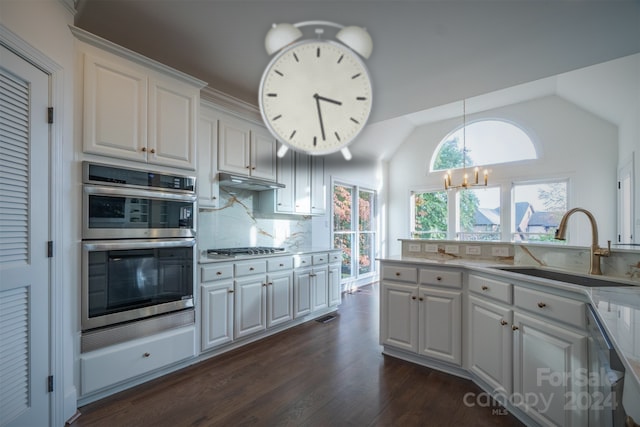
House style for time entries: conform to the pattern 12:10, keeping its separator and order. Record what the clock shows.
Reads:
3:28
